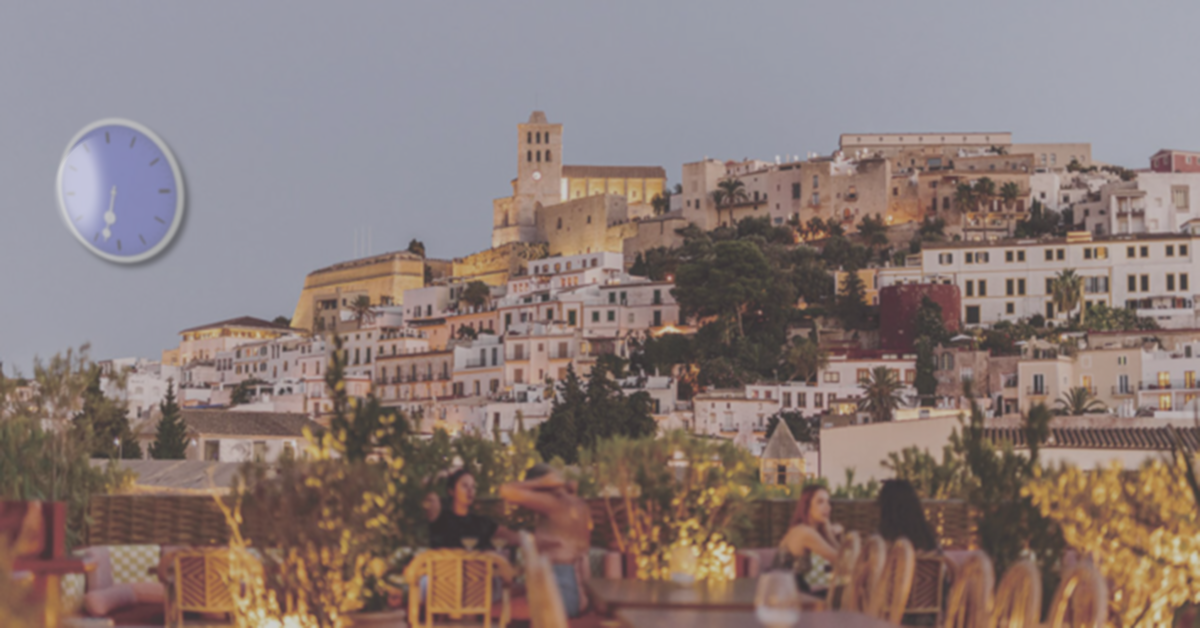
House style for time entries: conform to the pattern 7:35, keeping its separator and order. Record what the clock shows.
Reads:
6:33
